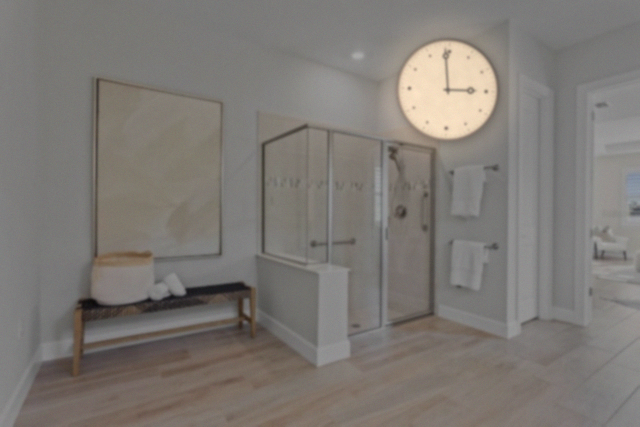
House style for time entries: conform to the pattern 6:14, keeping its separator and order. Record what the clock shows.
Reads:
2:59
